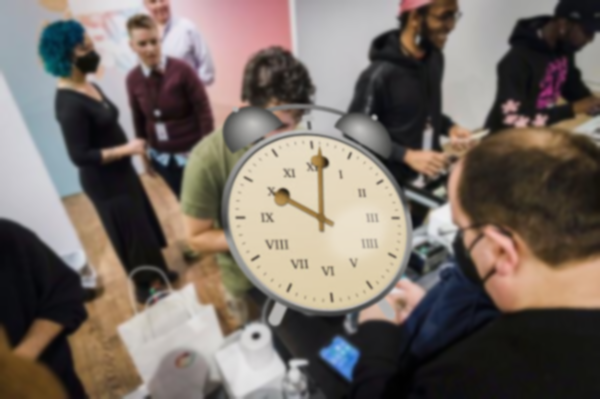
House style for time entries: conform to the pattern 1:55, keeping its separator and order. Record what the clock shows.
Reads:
10:01
